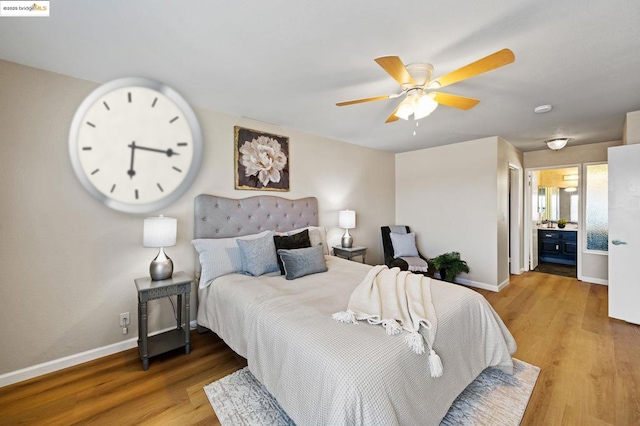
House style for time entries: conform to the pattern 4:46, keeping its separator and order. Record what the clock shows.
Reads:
6:17
